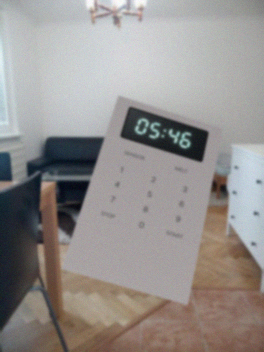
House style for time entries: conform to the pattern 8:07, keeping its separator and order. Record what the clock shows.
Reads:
5:46
